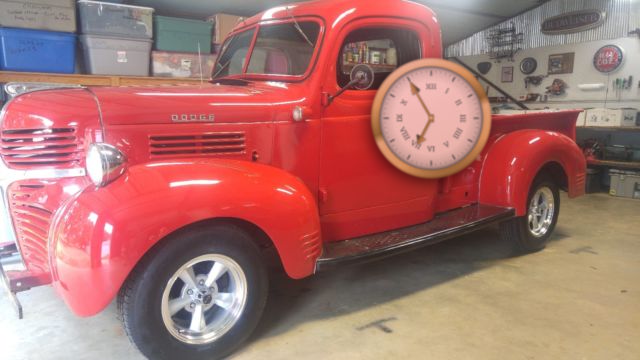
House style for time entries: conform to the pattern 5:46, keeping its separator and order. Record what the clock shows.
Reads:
6:55
